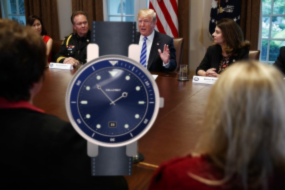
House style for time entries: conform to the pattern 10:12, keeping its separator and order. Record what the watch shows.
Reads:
1:53
